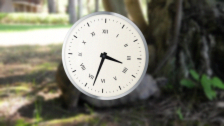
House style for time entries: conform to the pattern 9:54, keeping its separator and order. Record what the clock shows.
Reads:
3:33
